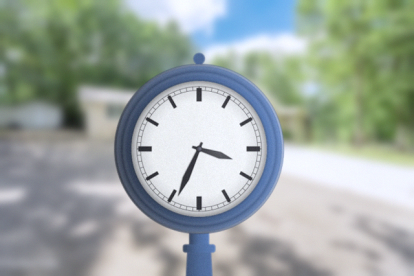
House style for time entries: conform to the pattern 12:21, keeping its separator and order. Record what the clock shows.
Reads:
3:34
